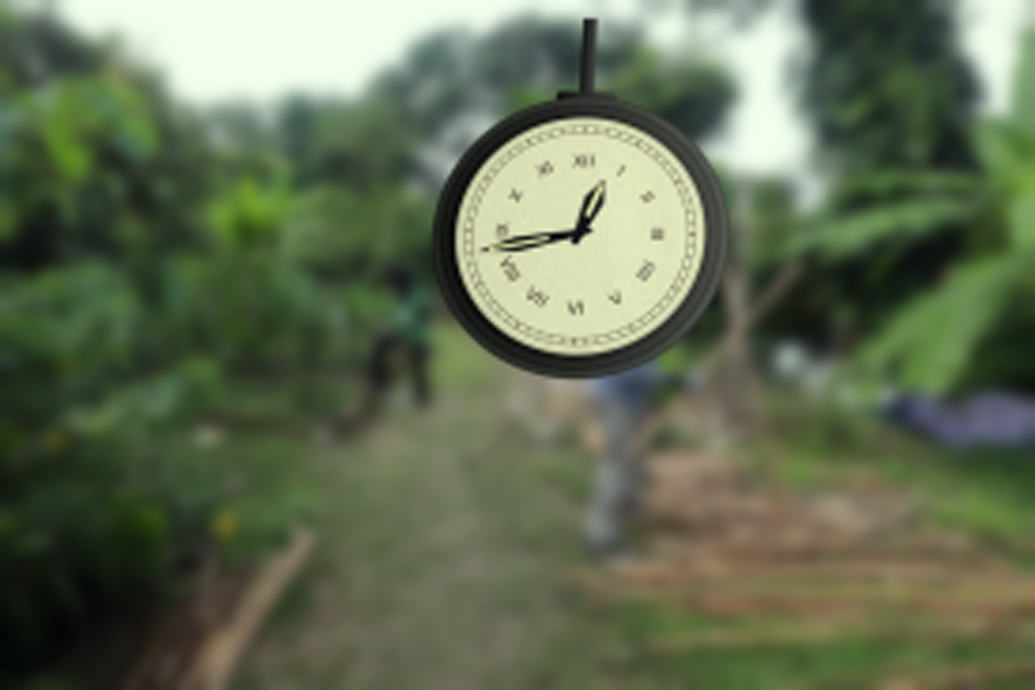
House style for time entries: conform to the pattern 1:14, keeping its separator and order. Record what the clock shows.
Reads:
12:43
